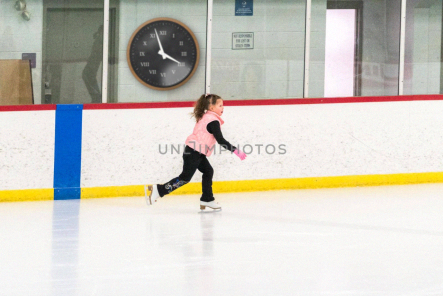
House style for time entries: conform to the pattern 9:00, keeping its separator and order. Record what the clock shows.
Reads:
3:57
